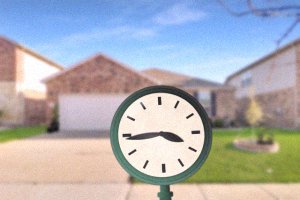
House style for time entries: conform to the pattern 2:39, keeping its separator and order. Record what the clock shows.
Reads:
3:44
